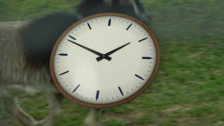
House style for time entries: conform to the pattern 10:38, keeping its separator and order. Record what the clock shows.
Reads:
1:49
